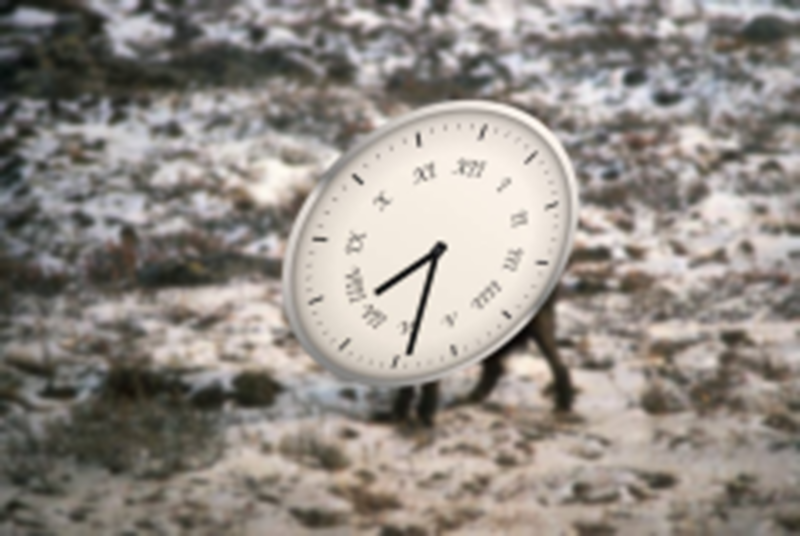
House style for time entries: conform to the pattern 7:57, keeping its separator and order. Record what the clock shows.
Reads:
7:29
